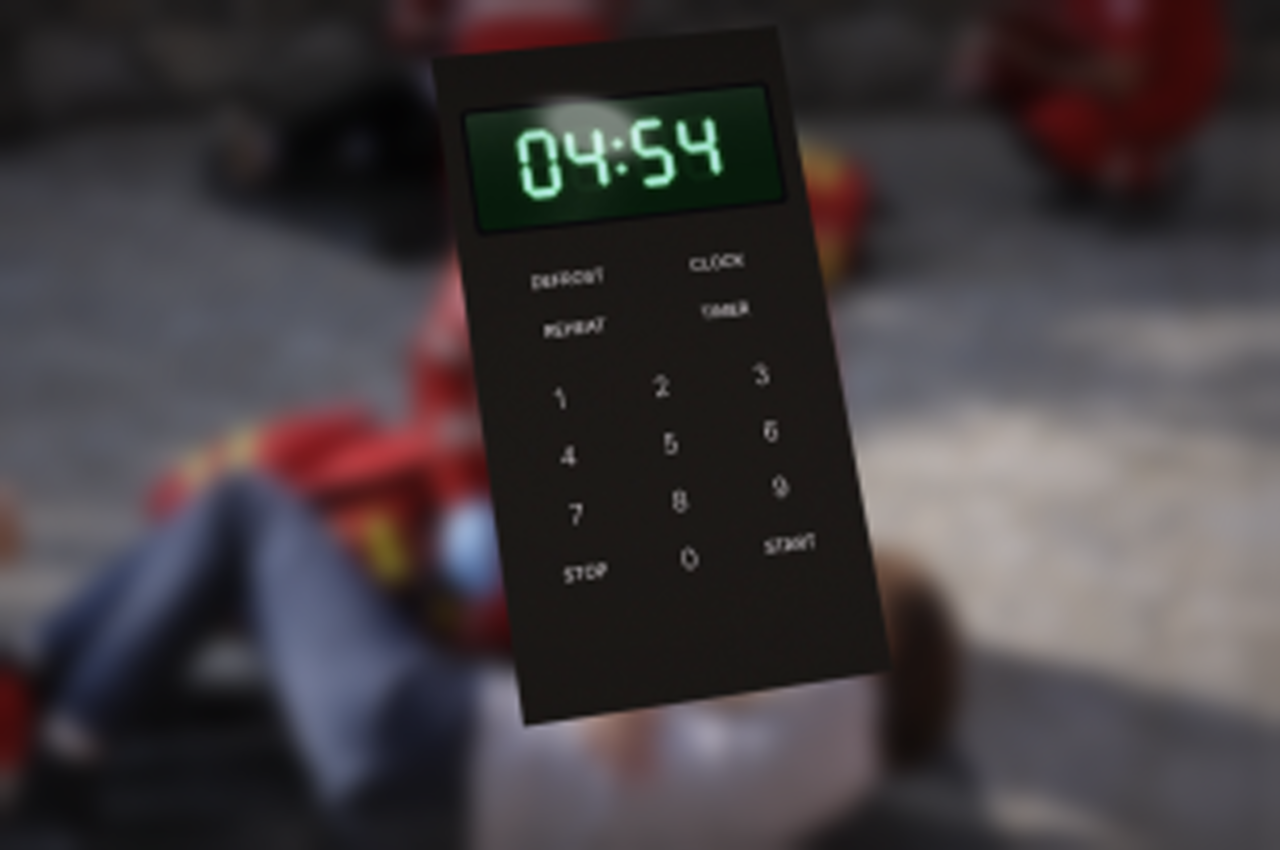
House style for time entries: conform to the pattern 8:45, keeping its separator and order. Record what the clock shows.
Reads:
4:54
